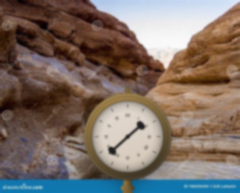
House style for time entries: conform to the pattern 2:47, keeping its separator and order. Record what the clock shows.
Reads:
1:38
